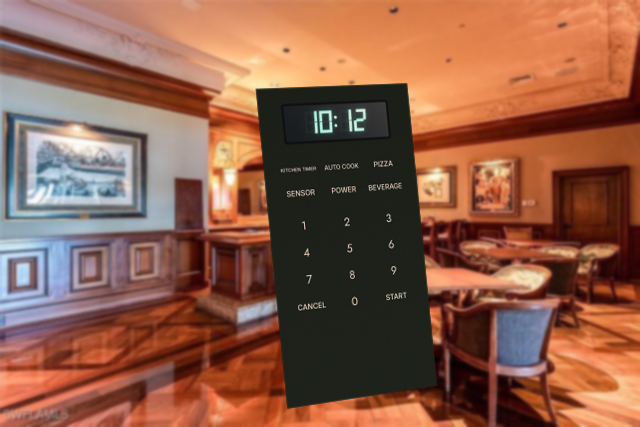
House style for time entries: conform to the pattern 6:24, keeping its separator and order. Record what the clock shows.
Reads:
10:12
